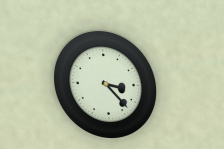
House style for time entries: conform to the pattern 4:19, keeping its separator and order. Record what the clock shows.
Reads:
3:23
